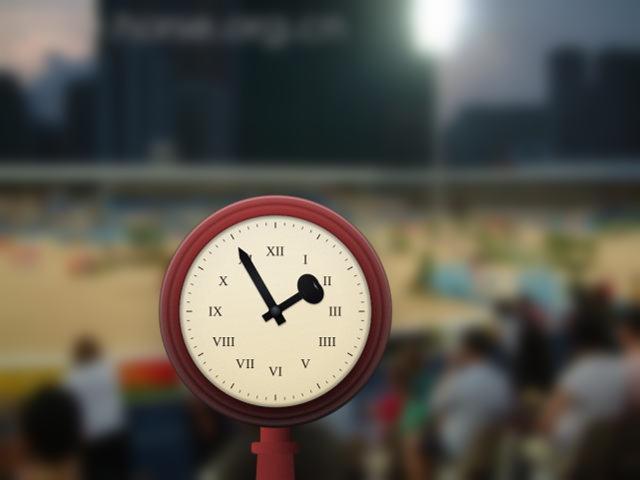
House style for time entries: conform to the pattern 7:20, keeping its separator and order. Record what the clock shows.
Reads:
1:55
